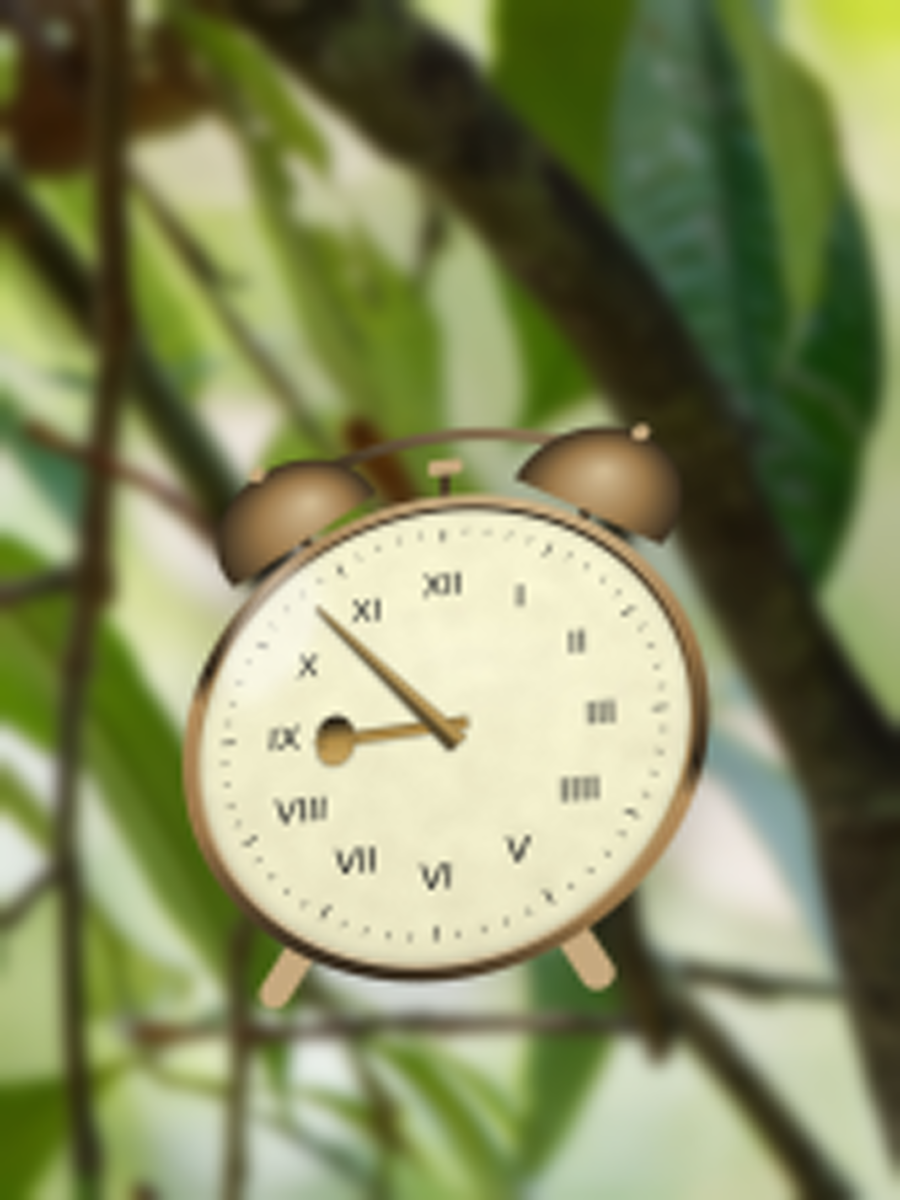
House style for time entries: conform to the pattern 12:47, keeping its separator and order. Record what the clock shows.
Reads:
8:53
